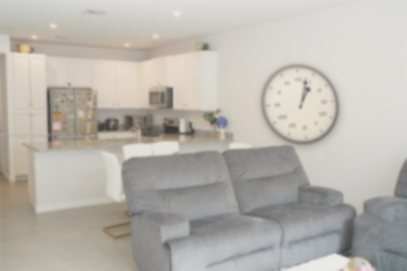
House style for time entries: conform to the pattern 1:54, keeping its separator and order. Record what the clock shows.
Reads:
1:03
